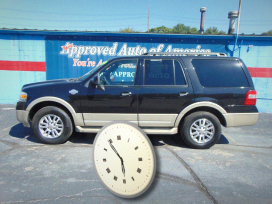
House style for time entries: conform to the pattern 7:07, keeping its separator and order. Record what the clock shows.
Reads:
5:54
